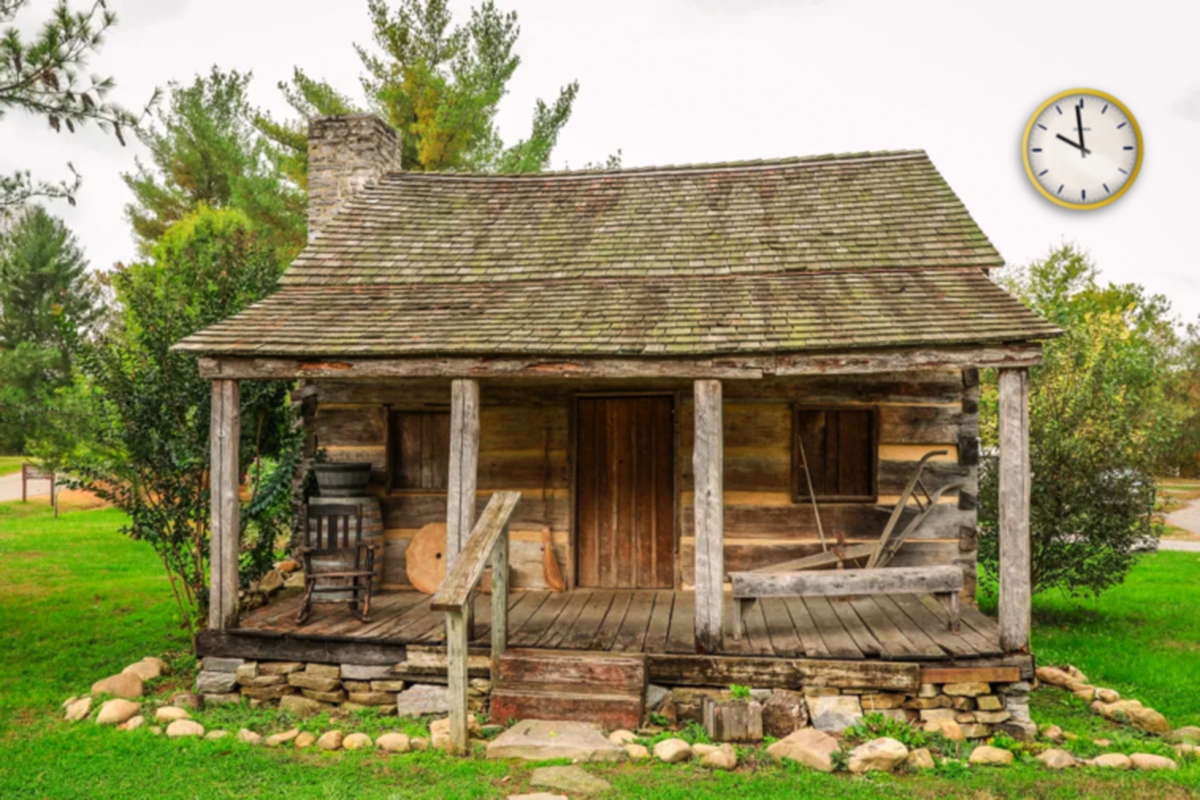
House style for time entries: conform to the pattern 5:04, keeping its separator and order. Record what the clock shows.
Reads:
9:59
